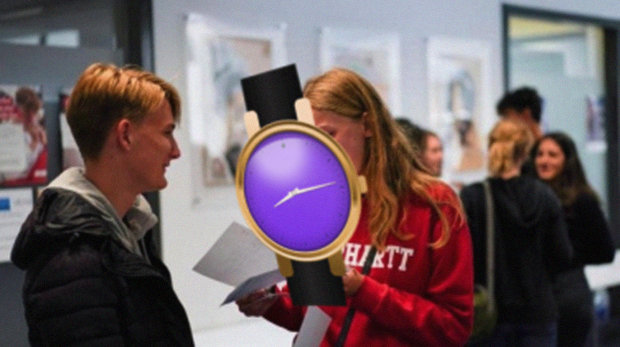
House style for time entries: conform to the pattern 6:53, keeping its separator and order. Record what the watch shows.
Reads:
8:14
